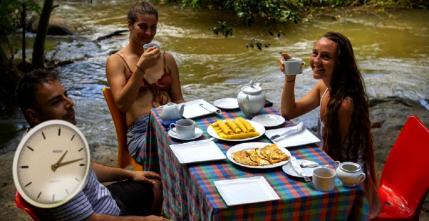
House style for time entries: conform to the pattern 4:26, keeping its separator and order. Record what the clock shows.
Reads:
1:13
